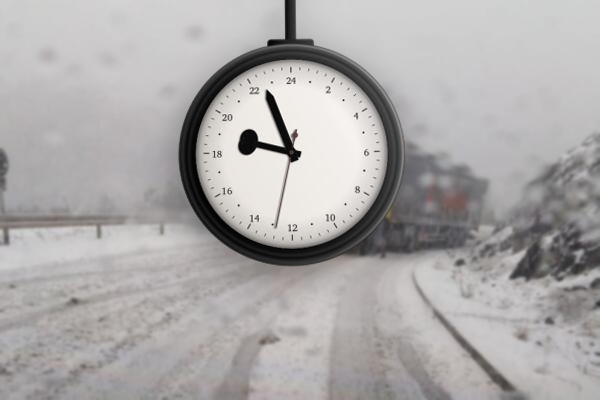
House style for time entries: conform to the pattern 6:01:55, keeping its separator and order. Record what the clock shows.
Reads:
18:56:32
